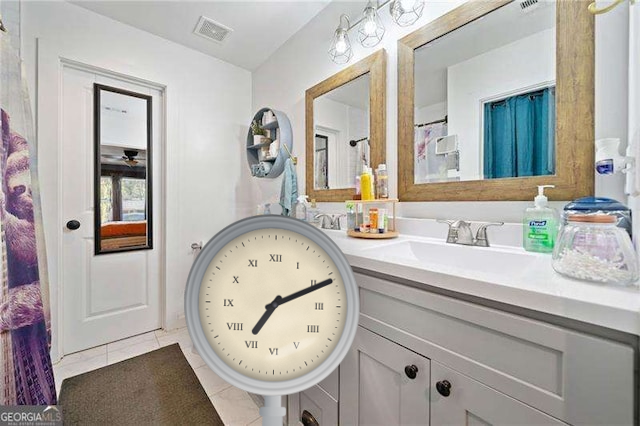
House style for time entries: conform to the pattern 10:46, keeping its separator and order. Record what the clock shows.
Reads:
7:11
